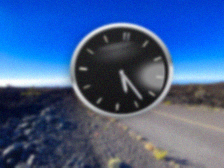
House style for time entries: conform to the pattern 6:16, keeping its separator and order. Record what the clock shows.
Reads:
5:23
